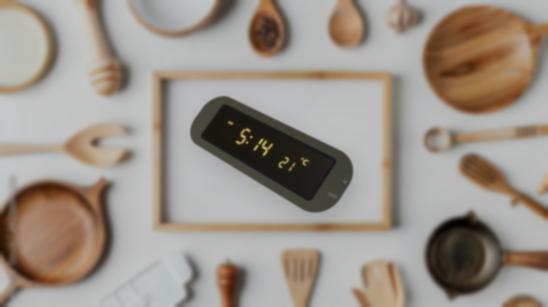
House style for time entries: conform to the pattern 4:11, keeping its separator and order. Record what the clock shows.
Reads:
5:14
